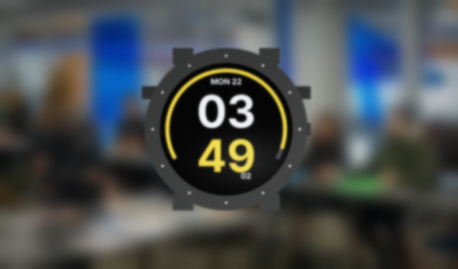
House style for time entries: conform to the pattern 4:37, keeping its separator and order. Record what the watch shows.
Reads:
3:49
